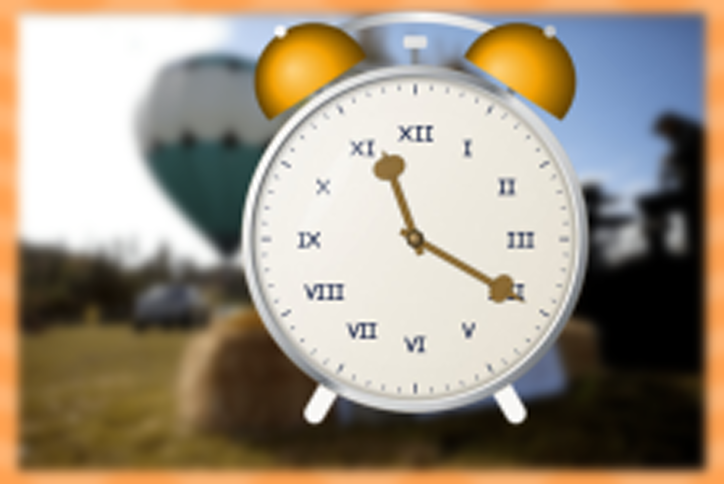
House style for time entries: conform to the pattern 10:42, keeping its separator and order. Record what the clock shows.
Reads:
11:20
